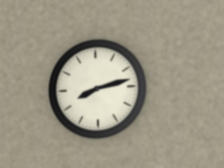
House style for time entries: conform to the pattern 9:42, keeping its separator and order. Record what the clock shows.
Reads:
8:13
